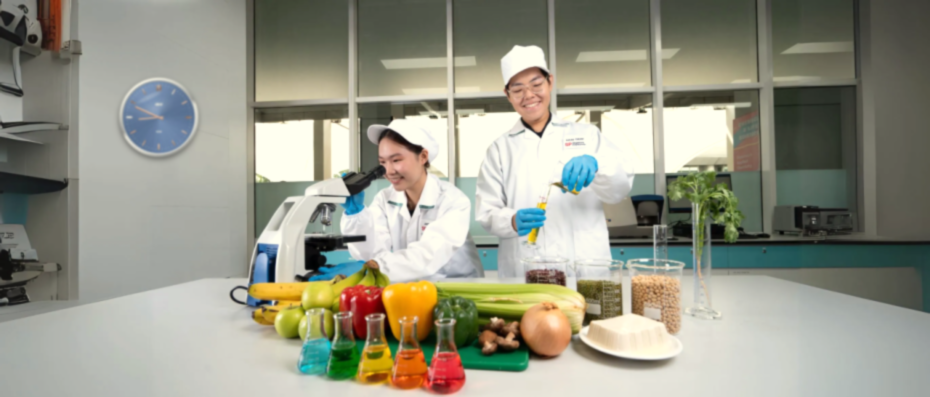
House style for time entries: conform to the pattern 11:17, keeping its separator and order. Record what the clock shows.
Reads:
8:49
